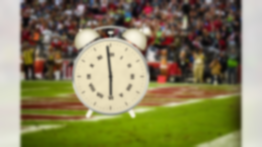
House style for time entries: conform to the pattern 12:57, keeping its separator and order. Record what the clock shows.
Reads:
5:59
